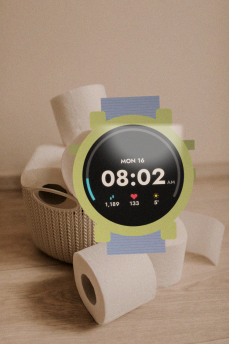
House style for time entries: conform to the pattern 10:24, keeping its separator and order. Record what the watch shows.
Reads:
8:02
